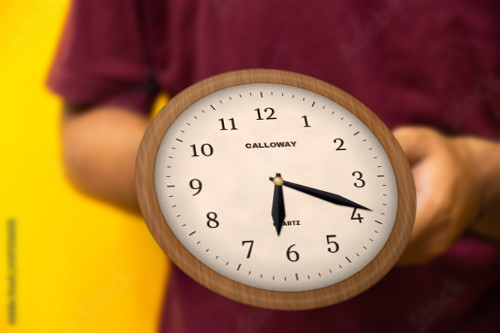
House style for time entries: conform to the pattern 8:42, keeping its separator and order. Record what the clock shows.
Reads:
6:19
